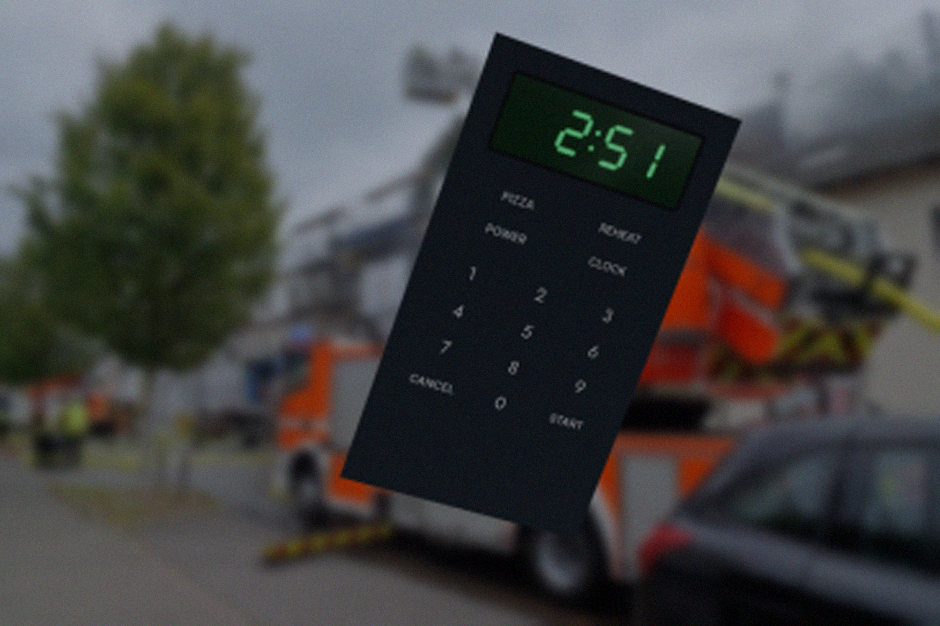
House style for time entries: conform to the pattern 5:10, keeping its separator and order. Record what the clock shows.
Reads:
2:51
